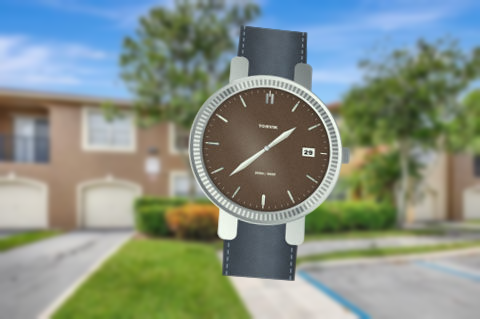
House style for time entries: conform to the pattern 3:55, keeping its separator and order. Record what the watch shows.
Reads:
1:38
